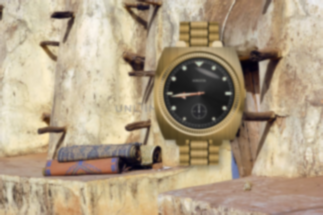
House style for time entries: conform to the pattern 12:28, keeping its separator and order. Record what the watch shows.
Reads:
8:44
